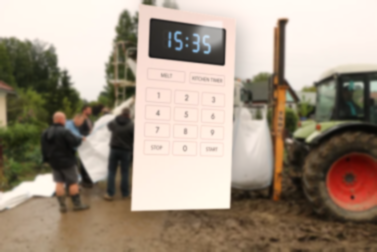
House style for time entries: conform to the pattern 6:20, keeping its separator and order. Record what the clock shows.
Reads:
15:35
